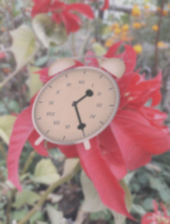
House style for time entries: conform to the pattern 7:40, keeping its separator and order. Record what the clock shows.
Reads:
1:25
